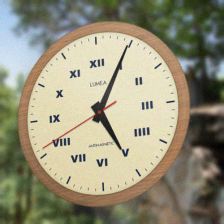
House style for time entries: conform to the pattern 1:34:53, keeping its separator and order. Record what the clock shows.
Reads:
5:04:41
